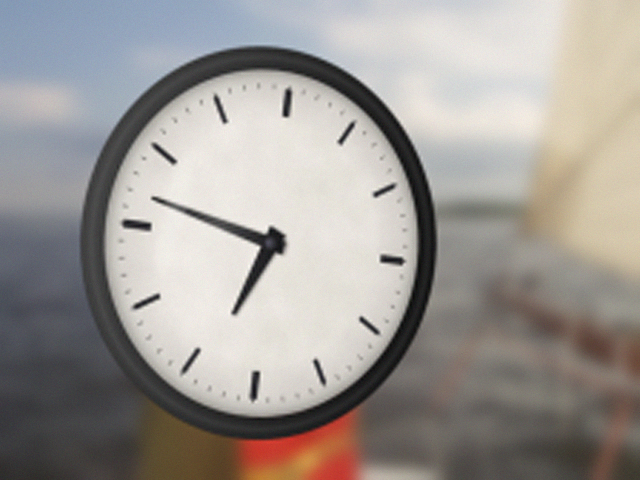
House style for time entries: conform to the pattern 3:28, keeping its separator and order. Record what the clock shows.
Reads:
6:47
